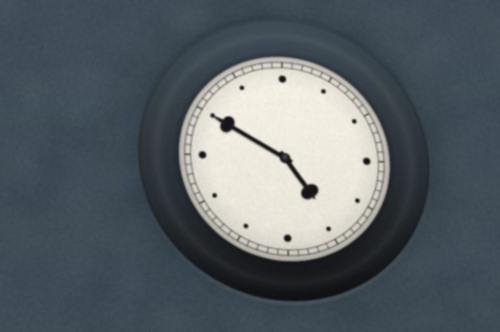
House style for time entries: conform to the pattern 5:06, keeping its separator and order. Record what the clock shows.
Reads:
4:50
